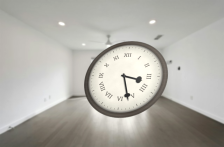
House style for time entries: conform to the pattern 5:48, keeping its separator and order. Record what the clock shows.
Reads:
3:27
